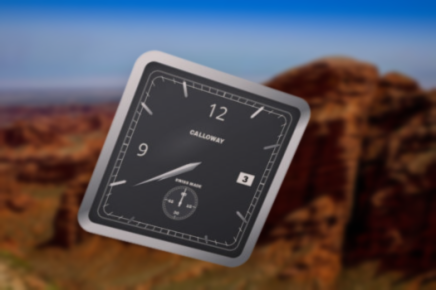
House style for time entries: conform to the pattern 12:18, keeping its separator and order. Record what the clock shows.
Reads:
7:39
